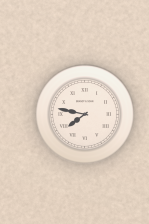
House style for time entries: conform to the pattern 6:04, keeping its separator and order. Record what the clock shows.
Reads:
7:47
